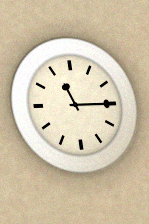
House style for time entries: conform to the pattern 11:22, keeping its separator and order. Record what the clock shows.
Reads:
11:15
